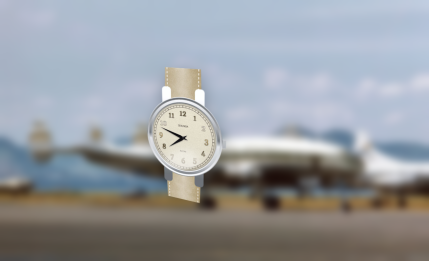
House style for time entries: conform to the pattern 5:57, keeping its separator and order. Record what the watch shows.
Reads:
7:48
